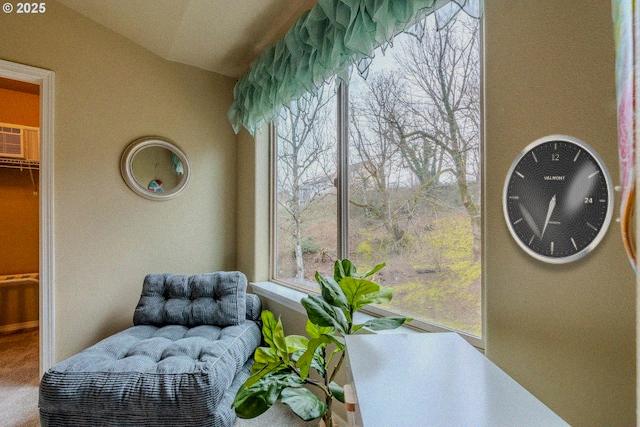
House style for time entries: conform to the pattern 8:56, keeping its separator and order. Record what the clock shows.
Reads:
6:33
